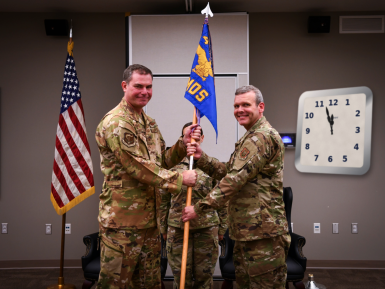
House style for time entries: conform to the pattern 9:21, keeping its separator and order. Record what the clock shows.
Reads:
11:57
